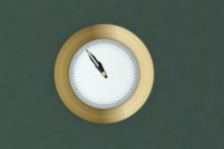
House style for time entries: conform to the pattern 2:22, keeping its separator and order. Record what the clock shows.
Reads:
10:54
